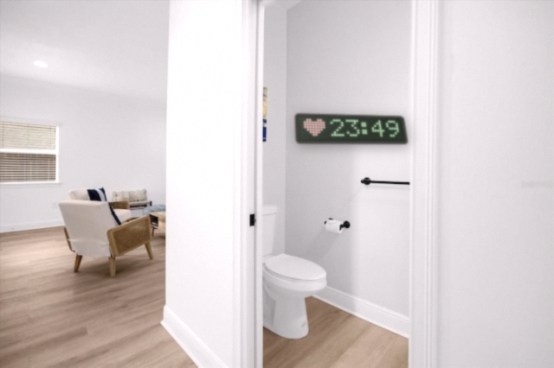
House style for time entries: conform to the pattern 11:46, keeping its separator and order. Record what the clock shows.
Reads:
23:49
